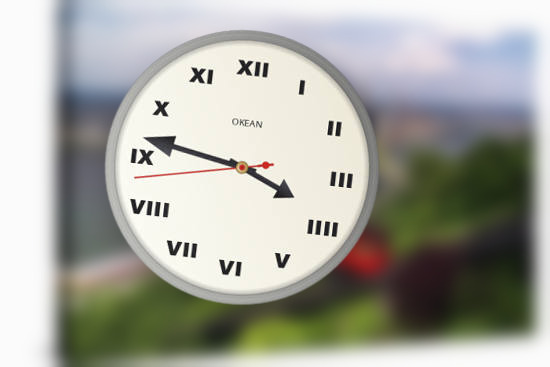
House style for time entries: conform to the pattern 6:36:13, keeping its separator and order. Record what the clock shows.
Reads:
3:46:43
